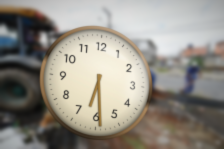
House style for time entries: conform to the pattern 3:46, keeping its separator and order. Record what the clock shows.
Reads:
6:29
